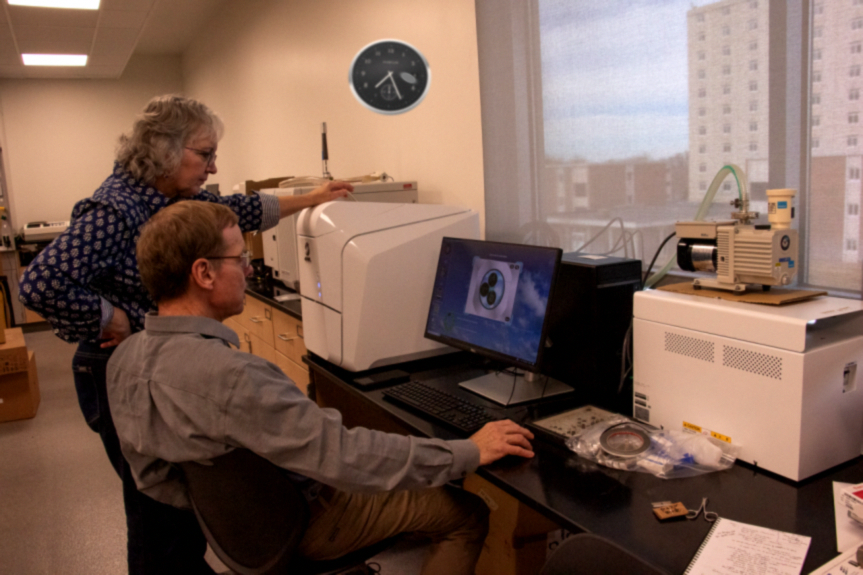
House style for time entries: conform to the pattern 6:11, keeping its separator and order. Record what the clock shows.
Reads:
7:26
